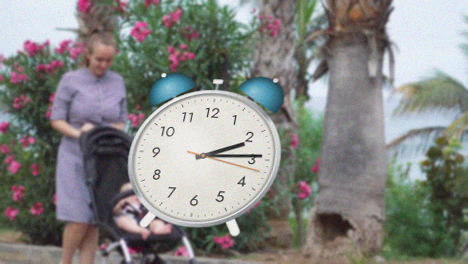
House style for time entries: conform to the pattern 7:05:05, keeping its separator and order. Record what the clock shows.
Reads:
2:14:17
